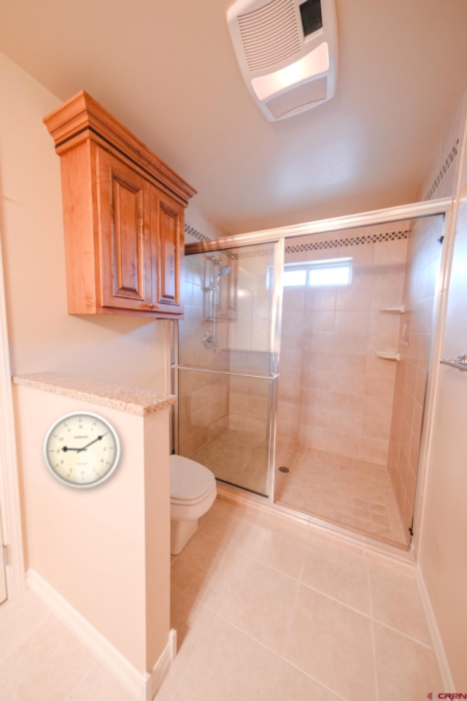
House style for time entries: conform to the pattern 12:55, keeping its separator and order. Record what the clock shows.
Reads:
9:10
